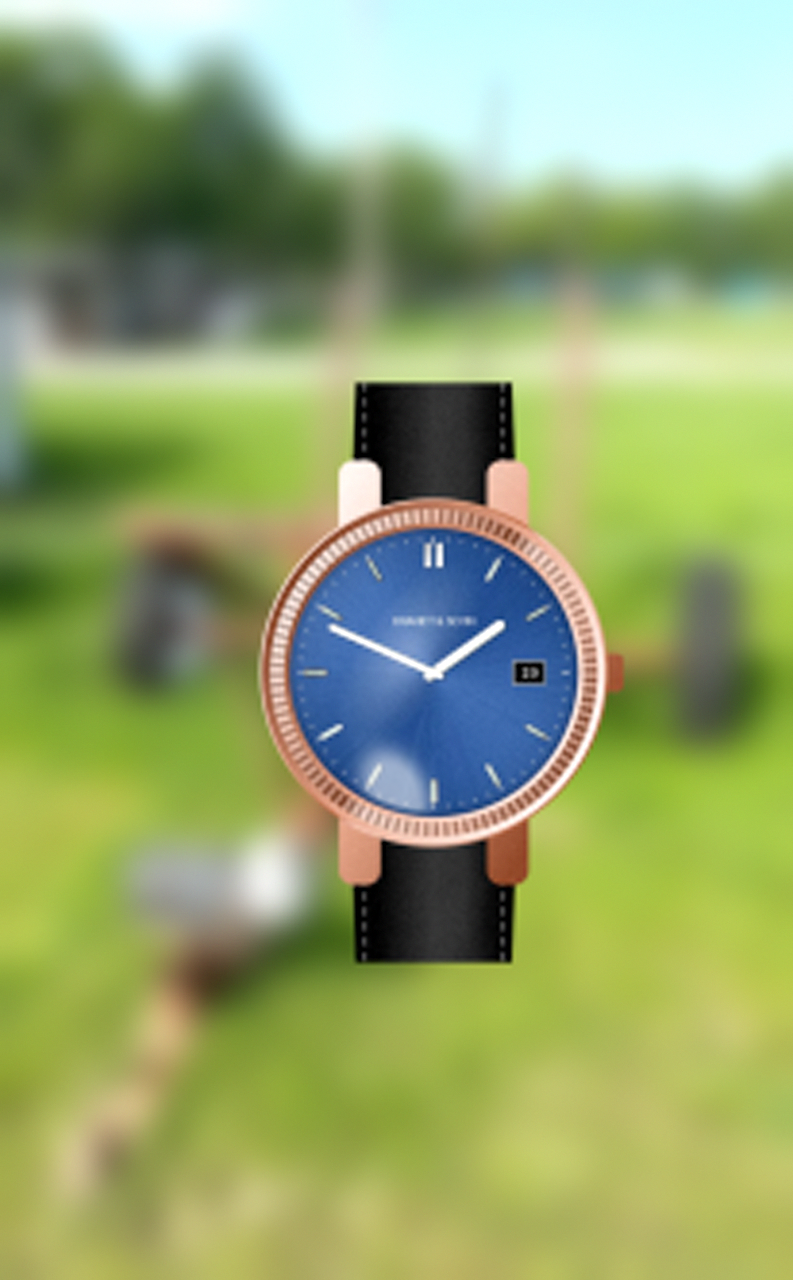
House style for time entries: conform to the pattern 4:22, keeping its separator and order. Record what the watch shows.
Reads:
1:49
